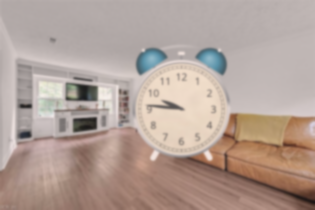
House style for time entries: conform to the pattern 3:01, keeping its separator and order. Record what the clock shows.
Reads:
9:46
